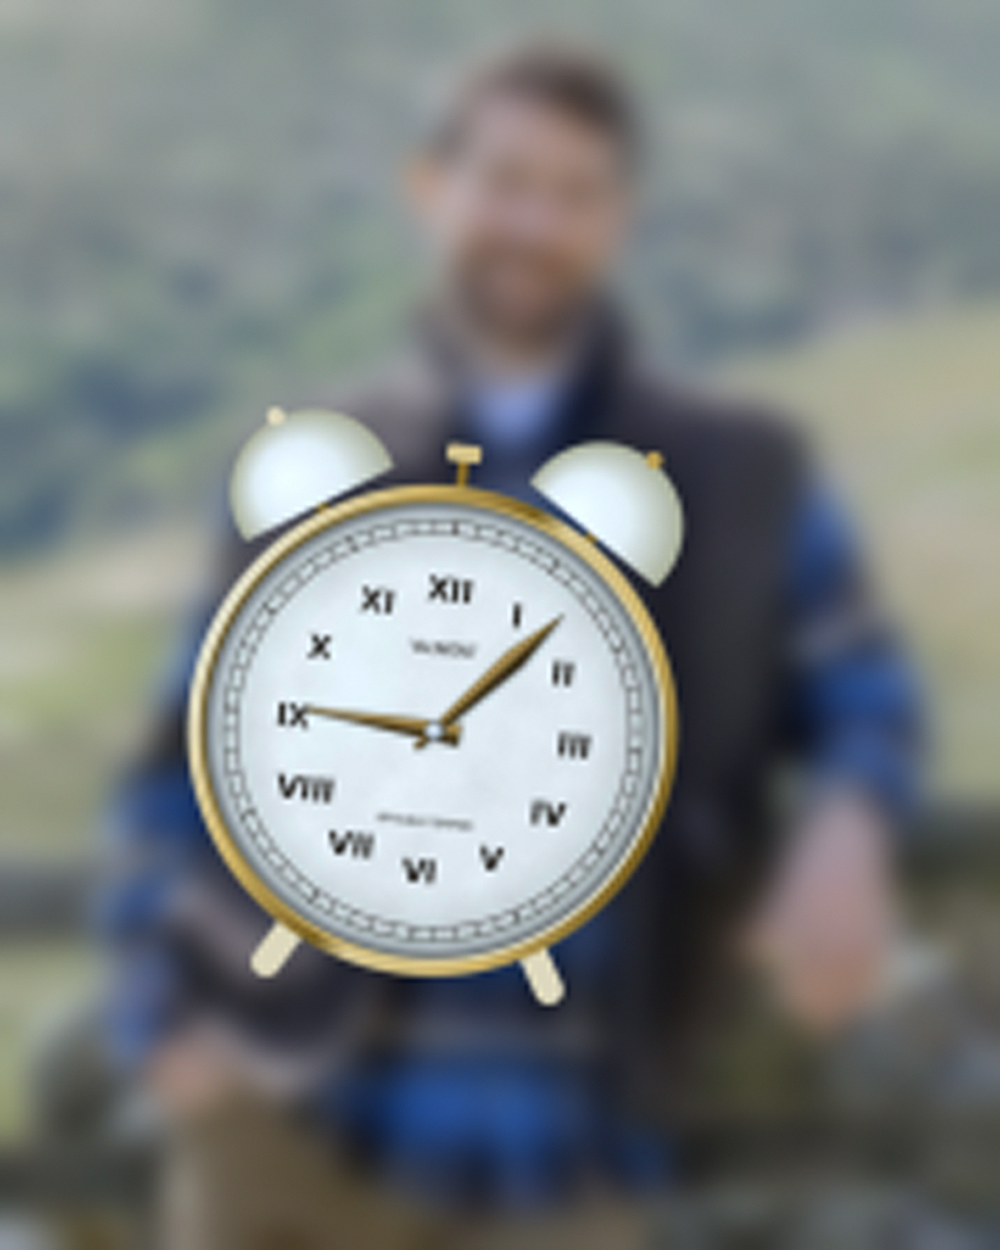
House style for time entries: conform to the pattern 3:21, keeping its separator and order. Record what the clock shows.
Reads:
9:07
